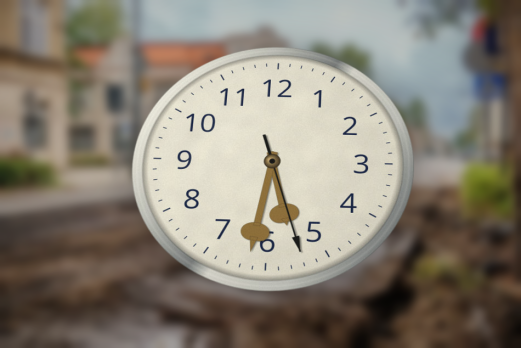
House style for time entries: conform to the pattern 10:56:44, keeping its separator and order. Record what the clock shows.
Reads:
5:31:27
